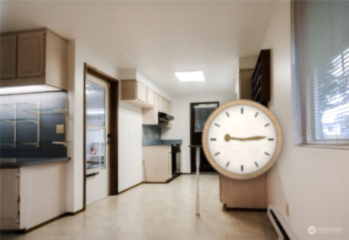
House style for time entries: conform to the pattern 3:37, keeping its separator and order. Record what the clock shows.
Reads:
9:14
